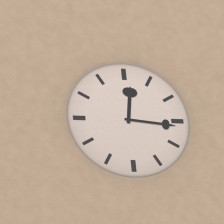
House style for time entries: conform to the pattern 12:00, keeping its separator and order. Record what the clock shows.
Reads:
12:16
